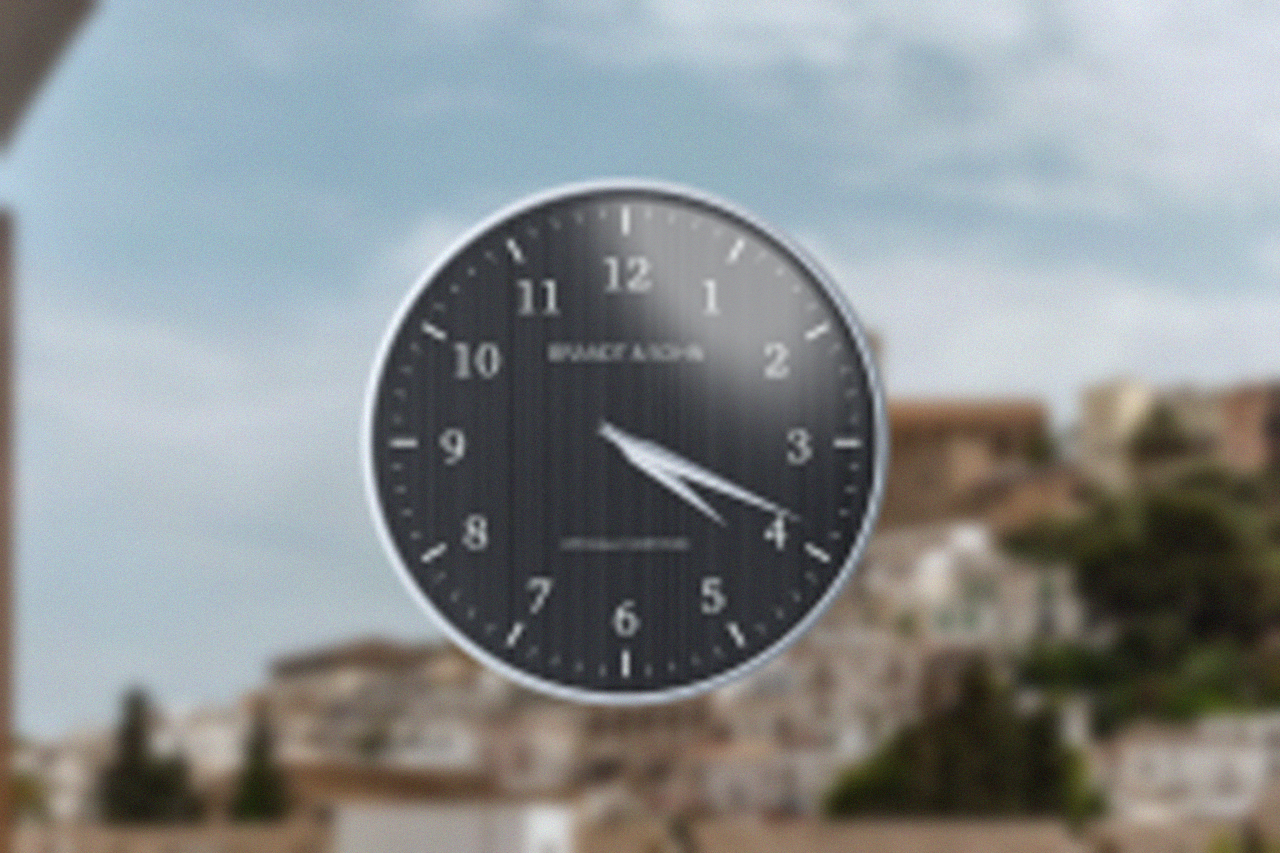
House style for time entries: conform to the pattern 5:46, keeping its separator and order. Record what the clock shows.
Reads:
4:19
